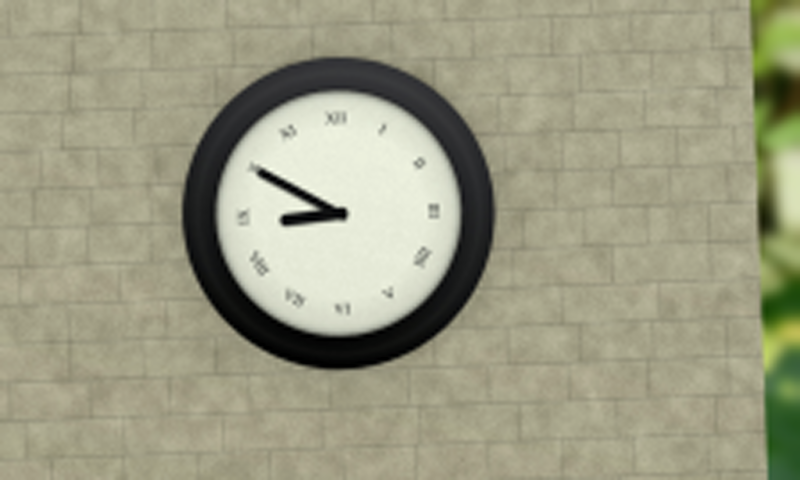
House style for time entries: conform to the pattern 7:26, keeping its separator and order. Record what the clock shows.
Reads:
8:50
